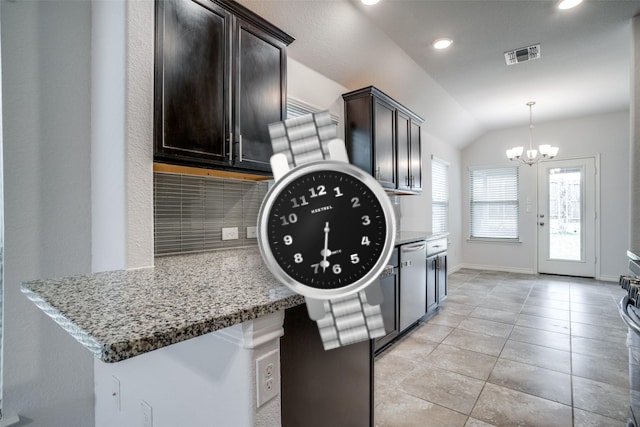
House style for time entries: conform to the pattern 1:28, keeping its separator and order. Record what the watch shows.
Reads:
6:33
